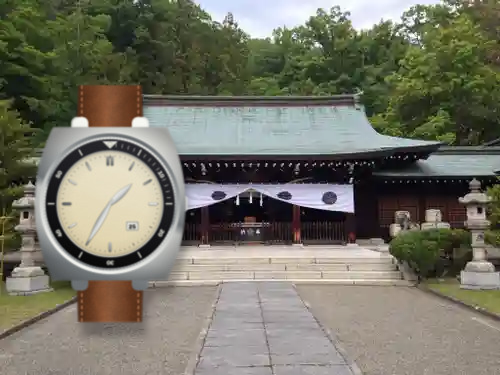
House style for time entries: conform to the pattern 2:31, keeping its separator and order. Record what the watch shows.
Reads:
1:35
